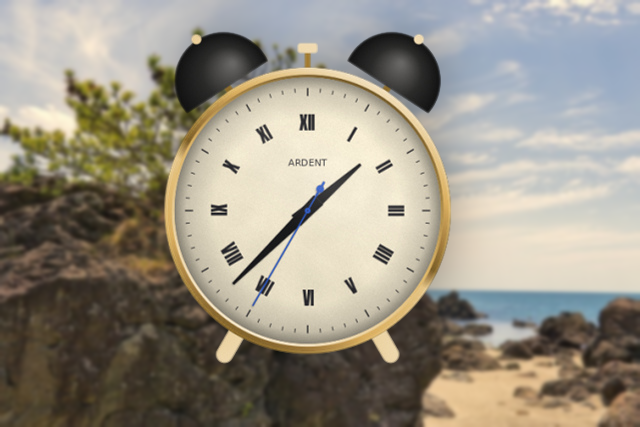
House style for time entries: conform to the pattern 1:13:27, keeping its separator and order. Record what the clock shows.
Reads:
1:37:35
